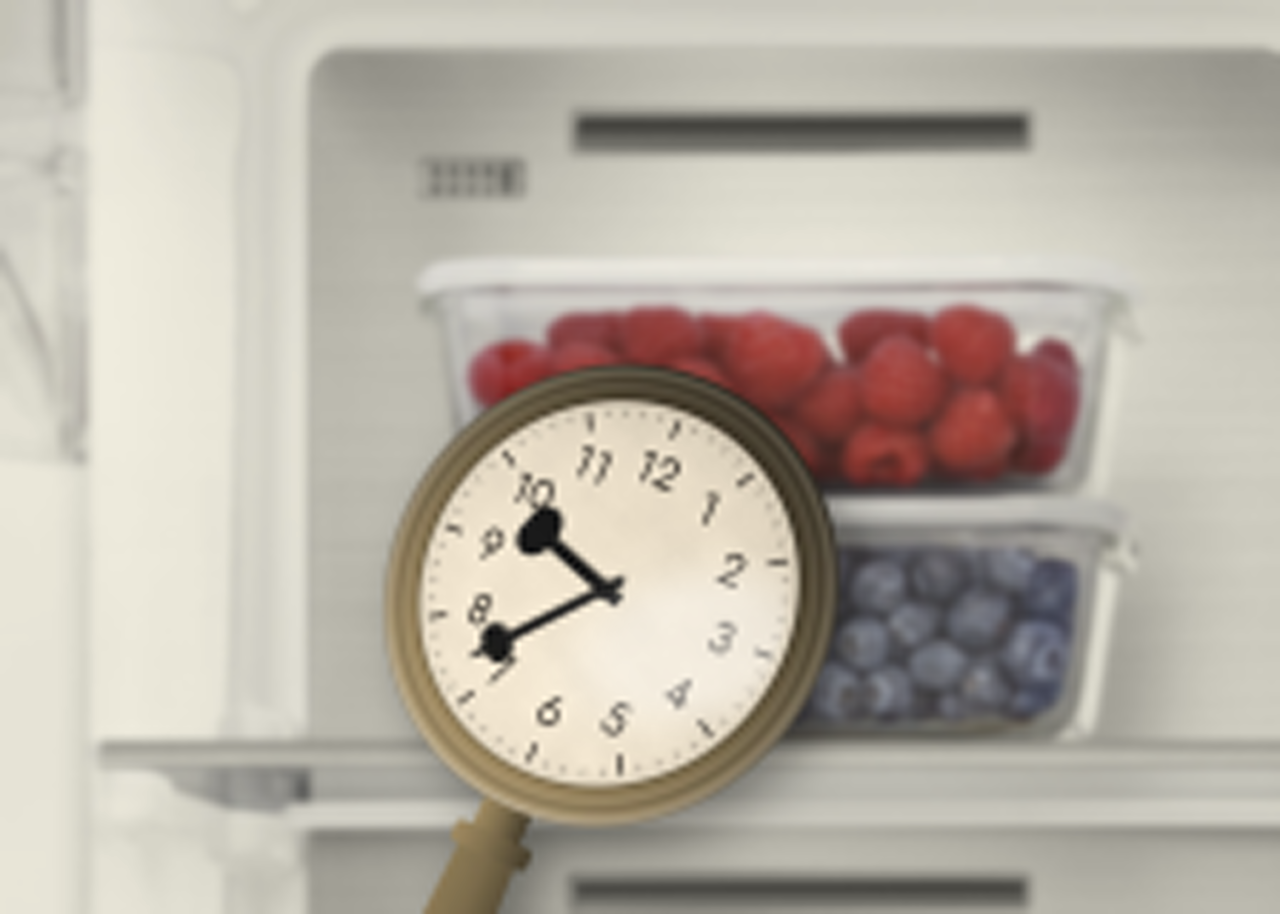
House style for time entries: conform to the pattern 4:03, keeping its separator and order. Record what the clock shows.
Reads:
9:37
